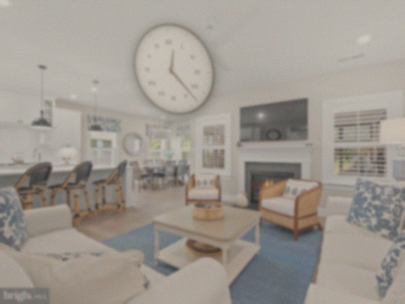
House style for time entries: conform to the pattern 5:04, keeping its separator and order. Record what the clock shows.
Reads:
12:23
